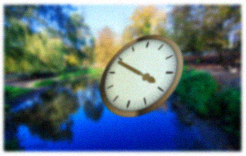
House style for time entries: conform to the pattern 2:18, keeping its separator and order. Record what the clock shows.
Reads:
3:49
